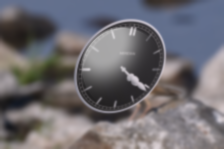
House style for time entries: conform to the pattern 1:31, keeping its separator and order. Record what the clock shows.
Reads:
4:21
